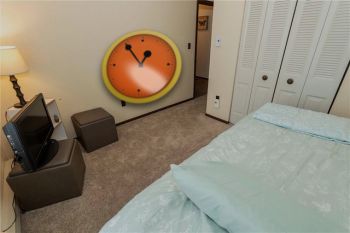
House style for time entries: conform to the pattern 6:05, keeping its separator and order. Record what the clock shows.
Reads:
12:54
